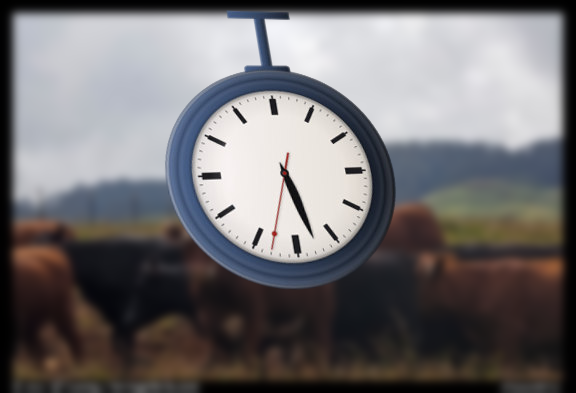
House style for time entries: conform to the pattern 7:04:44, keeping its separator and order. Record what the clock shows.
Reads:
5:27:33
